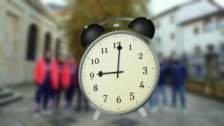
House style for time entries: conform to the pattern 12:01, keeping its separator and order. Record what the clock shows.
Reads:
9:01
